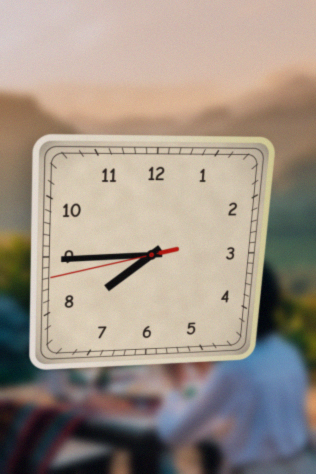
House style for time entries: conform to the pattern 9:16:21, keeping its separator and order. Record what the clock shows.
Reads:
7:44:43
